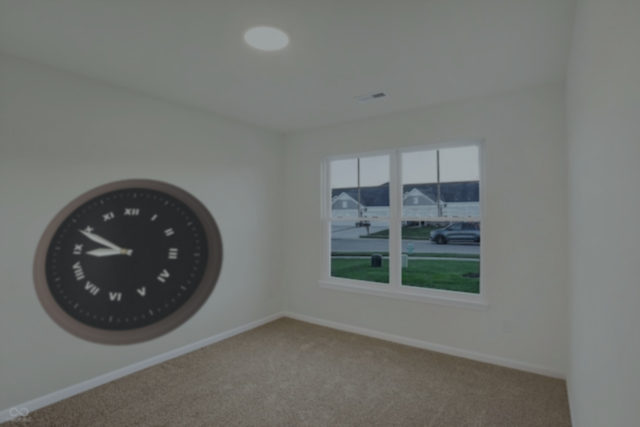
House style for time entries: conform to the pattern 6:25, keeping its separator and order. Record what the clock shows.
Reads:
8:49
